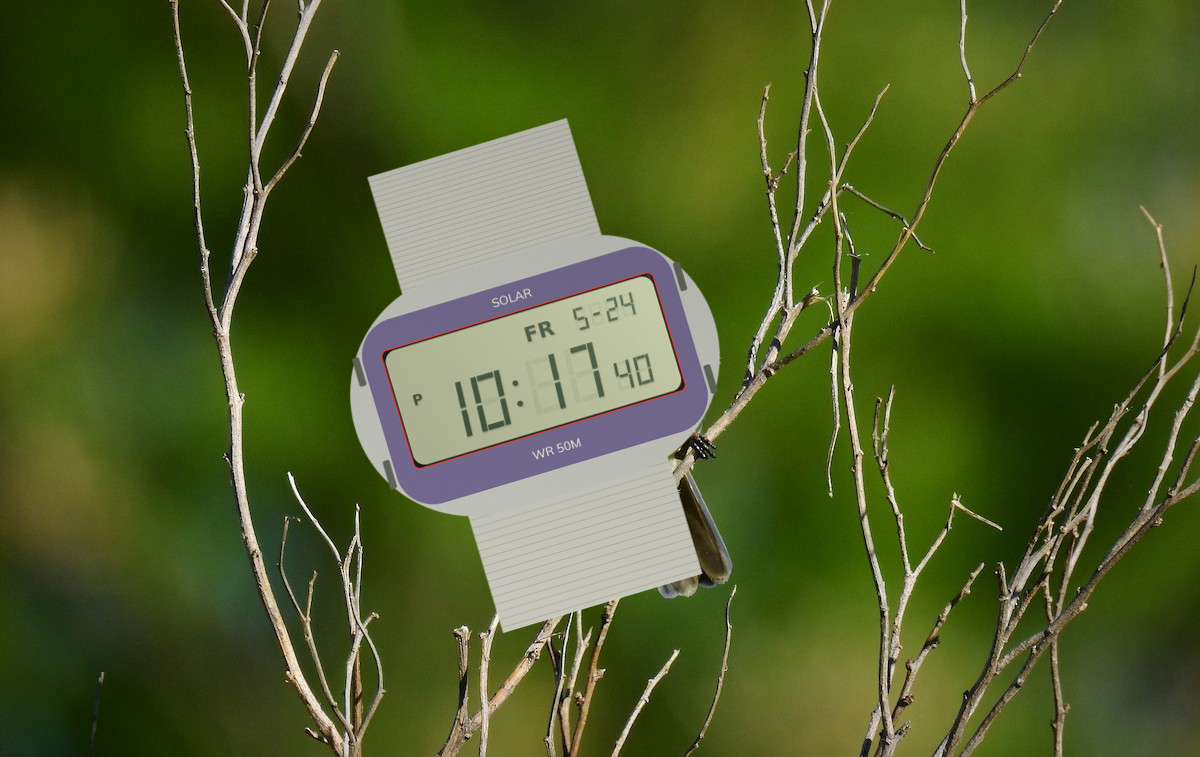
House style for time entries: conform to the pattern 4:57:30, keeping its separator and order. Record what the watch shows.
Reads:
10:17:40
